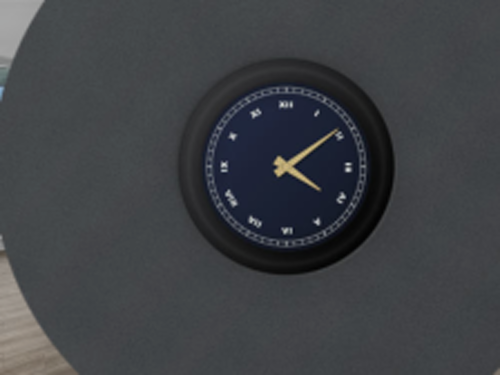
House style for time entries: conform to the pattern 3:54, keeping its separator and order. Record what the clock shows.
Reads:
4:09
